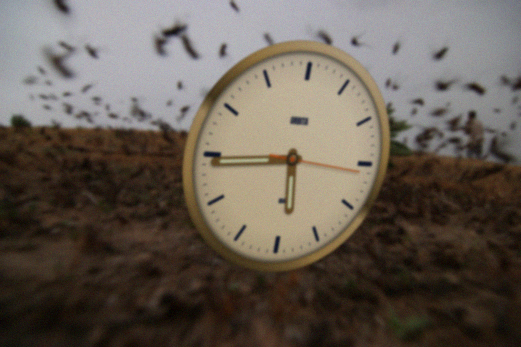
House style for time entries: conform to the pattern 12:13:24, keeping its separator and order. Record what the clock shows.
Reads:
5:44:16
